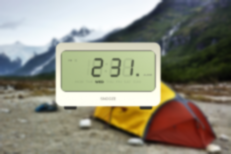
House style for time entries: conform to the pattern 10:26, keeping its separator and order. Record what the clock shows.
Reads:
2:31
